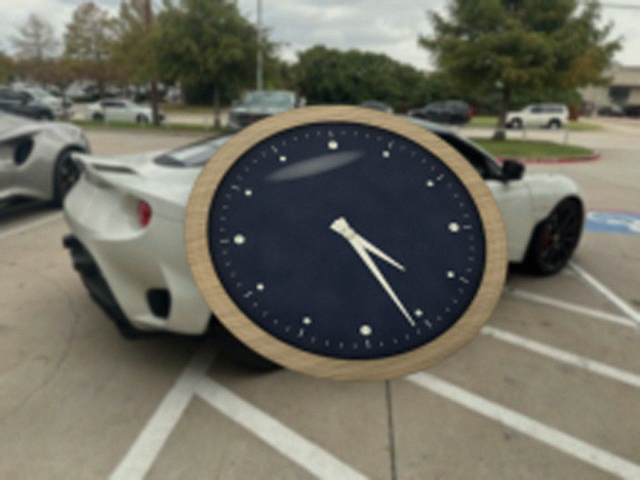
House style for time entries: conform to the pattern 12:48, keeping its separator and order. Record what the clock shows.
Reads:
4:26
